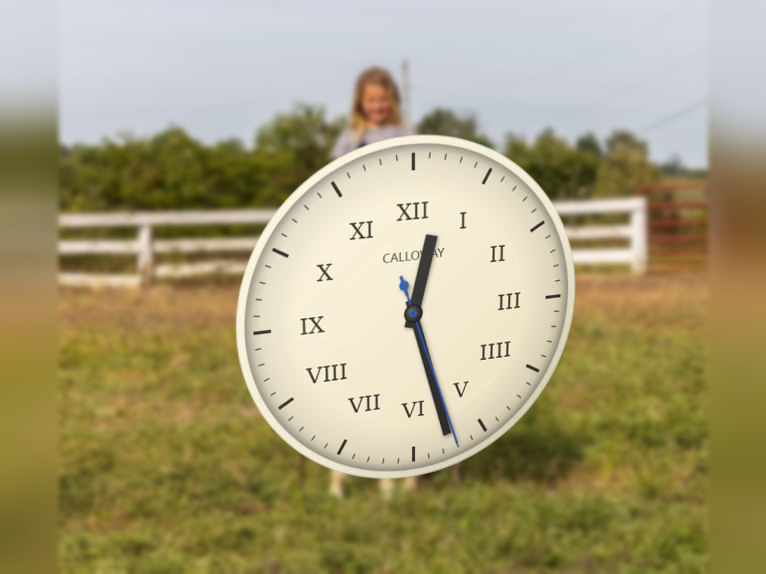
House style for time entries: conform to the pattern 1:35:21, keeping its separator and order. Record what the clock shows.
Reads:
12:27:27
